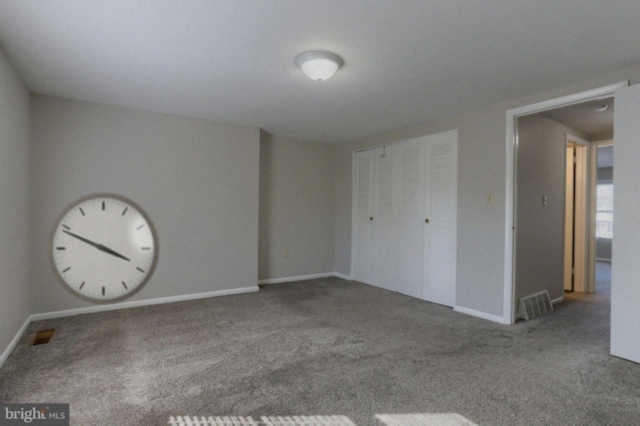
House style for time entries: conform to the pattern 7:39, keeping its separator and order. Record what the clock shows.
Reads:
3:49
